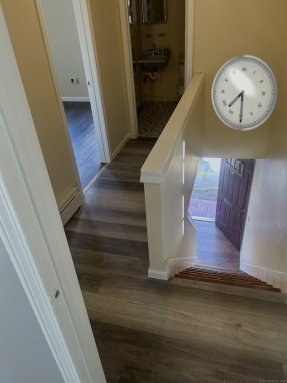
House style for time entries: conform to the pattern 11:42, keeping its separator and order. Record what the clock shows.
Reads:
7:30
